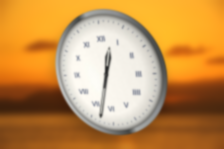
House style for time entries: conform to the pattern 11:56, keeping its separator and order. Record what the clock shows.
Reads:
12:33
